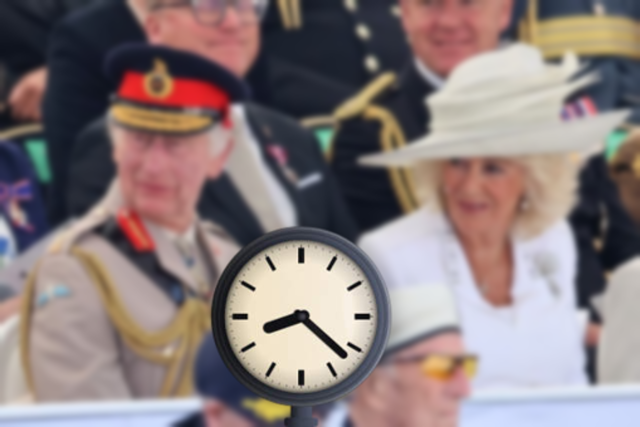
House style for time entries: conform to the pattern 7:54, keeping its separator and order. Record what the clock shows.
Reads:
8:22
